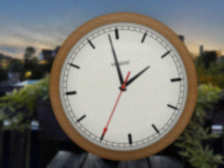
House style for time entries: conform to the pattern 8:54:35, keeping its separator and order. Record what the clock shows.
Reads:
1:58:35
